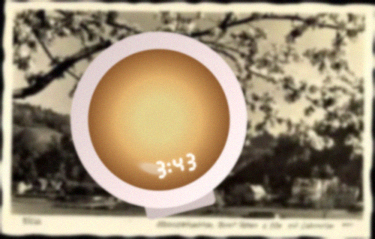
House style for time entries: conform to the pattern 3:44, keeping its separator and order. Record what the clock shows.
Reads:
3:43
